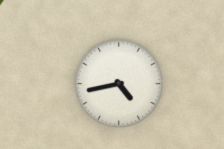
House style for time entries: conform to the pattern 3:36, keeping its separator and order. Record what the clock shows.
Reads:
4:43
